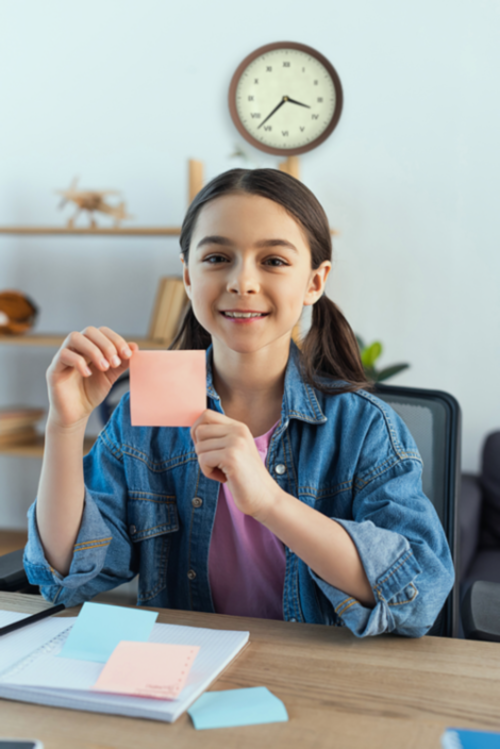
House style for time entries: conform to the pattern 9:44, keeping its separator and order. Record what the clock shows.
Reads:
3:37
